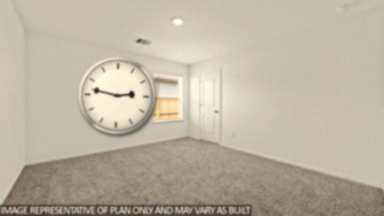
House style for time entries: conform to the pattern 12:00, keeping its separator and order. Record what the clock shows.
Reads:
2:47
